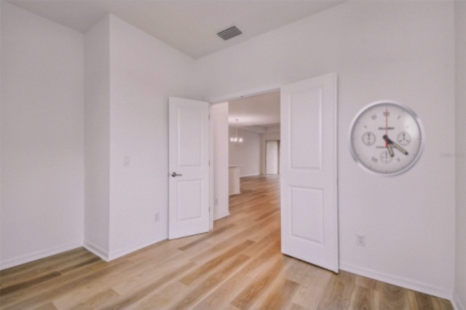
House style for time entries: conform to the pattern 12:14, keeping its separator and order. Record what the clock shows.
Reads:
5:21
